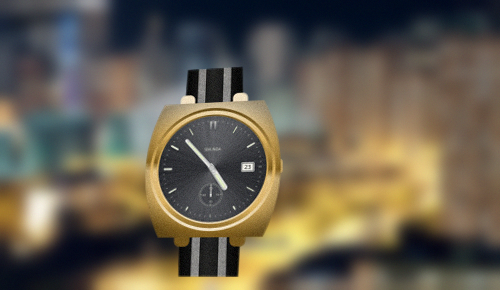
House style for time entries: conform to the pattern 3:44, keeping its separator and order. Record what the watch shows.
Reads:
4:53
